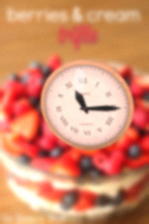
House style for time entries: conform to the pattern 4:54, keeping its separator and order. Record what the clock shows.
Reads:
11:15
